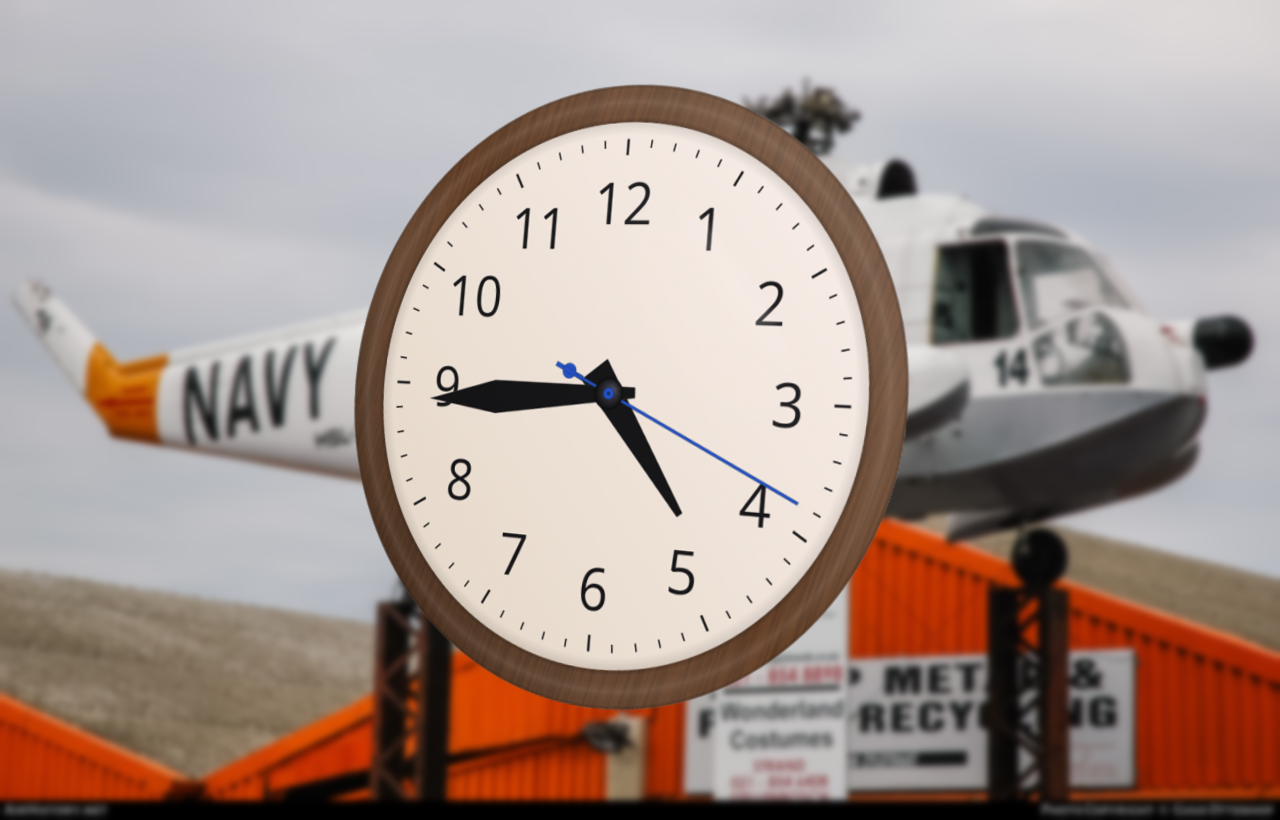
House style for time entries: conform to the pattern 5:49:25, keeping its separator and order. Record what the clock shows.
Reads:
4:44:19
